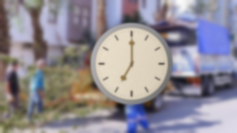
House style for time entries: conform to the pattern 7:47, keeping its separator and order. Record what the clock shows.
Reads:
7:00
